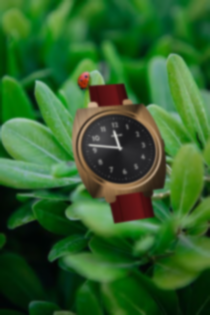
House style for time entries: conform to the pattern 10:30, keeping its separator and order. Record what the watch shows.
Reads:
11:47
